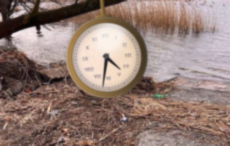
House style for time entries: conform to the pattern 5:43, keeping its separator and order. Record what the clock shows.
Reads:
4:32
